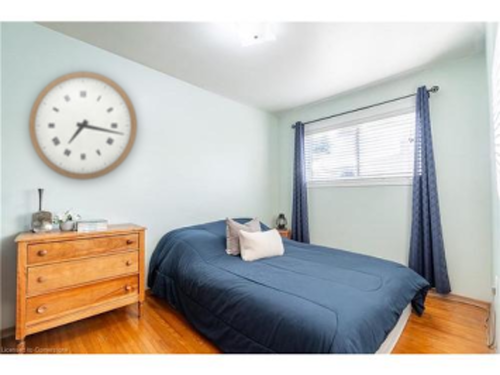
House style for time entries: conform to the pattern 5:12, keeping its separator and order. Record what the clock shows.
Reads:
7:17
